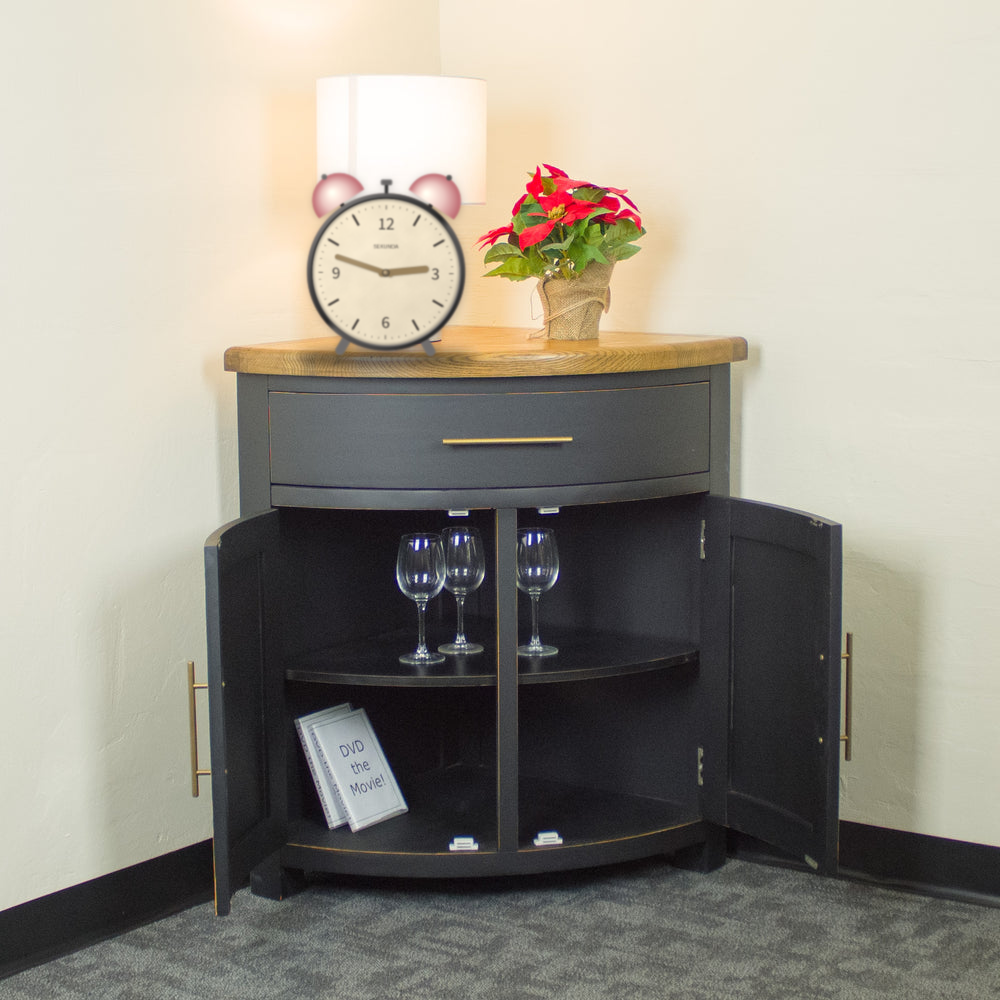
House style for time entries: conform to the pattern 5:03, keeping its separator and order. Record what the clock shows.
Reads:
2:48
